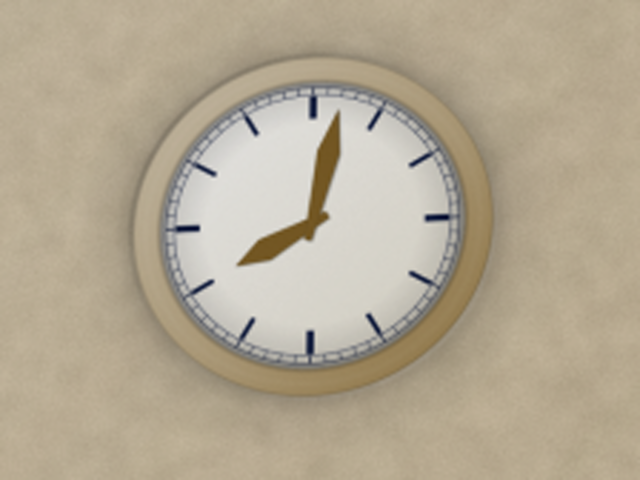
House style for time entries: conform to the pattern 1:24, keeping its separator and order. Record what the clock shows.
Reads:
8:02
